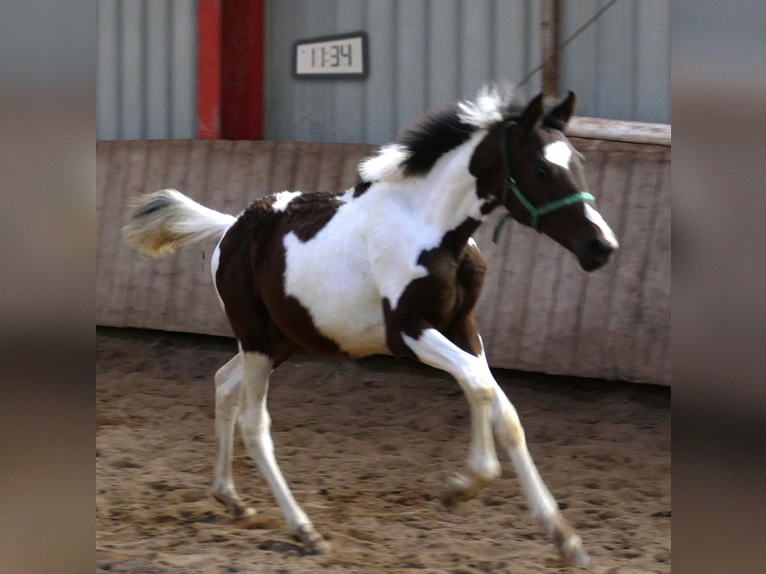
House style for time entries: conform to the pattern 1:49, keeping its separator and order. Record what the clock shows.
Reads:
11:34
